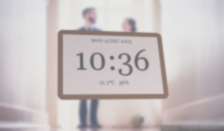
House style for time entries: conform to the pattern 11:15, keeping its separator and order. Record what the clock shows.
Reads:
10:36
